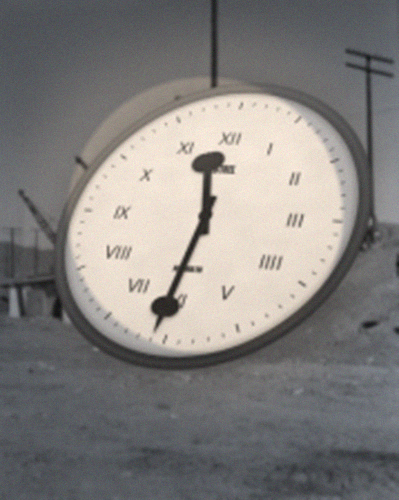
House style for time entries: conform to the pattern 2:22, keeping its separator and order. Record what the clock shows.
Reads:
11:31
